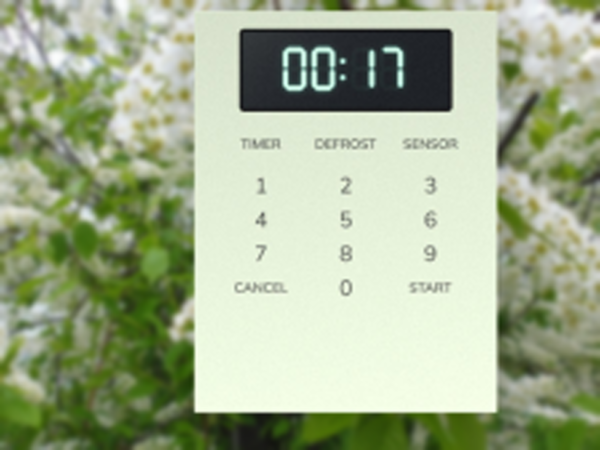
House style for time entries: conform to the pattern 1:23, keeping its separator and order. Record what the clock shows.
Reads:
0:17
